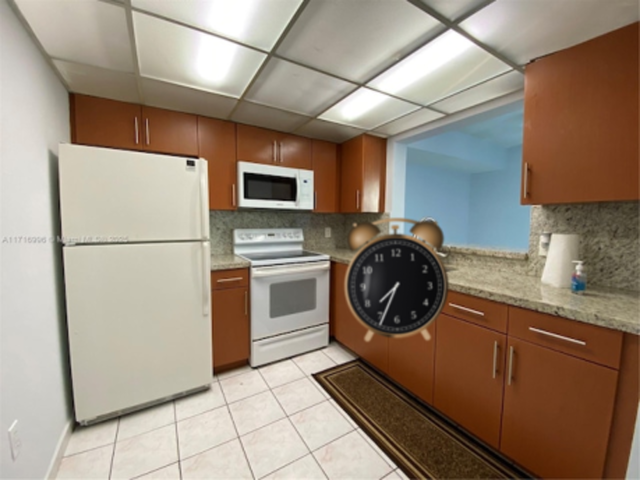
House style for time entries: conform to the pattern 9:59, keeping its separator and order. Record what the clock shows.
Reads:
7:34
